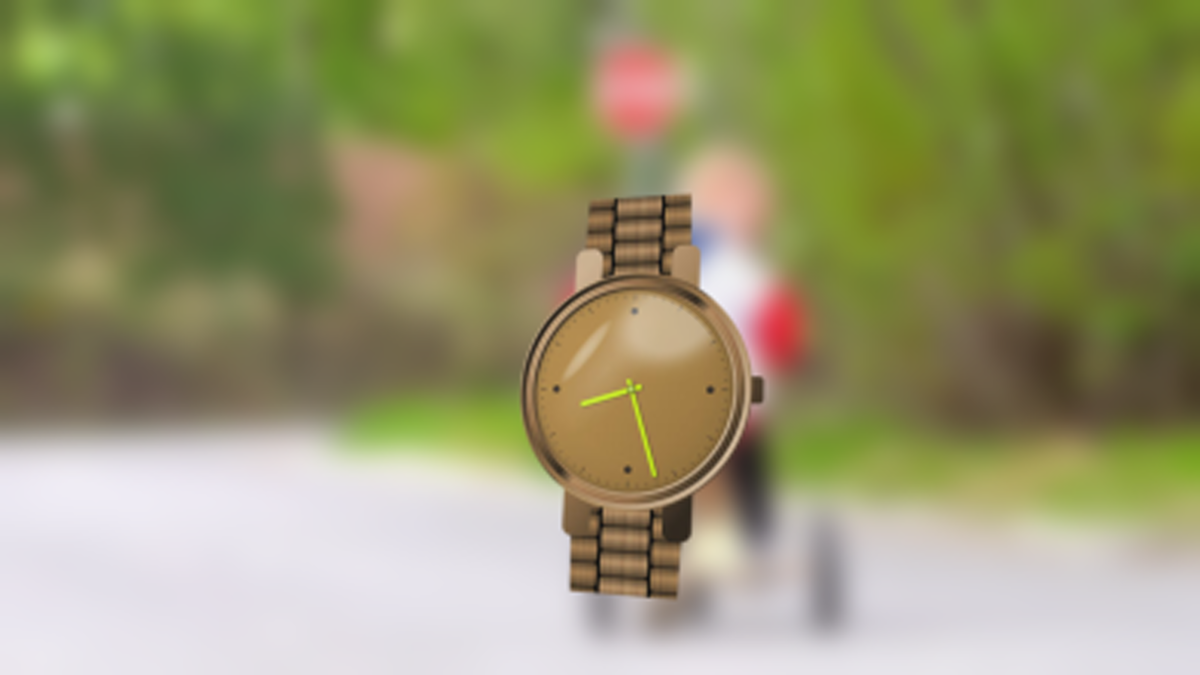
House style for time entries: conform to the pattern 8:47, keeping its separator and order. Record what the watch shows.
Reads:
8:27
